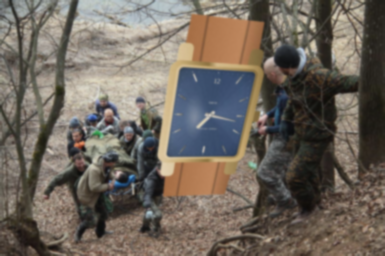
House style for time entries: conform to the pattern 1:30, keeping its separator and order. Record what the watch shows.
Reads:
7:17
